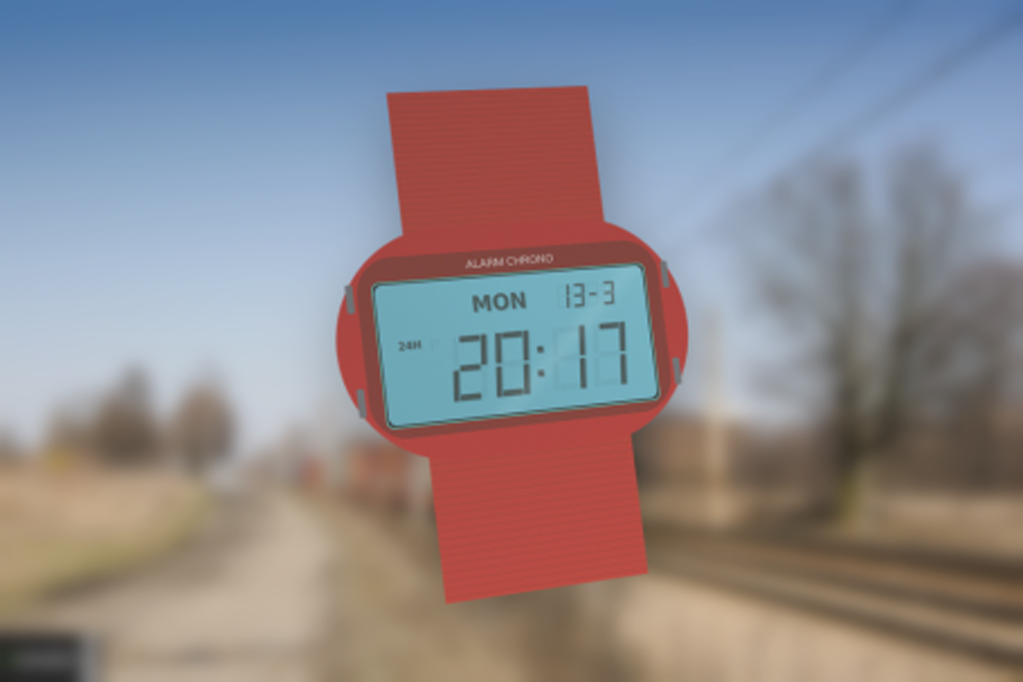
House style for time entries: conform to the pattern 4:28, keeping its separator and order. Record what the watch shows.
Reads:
20:17
